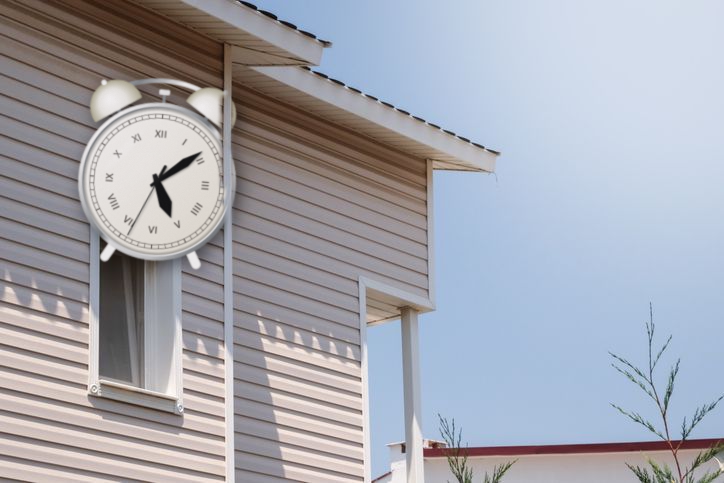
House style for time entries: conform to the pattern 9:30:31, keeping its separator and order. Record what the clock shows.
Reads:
5:08:34
